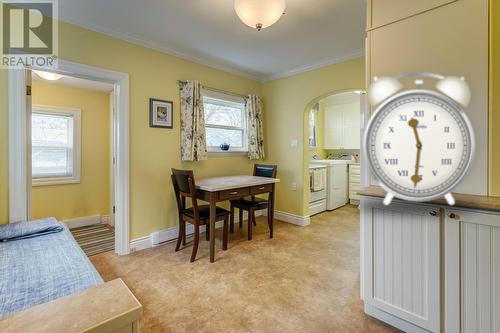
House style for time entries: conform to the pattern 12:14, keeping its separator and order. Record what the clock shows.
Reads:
11:31
